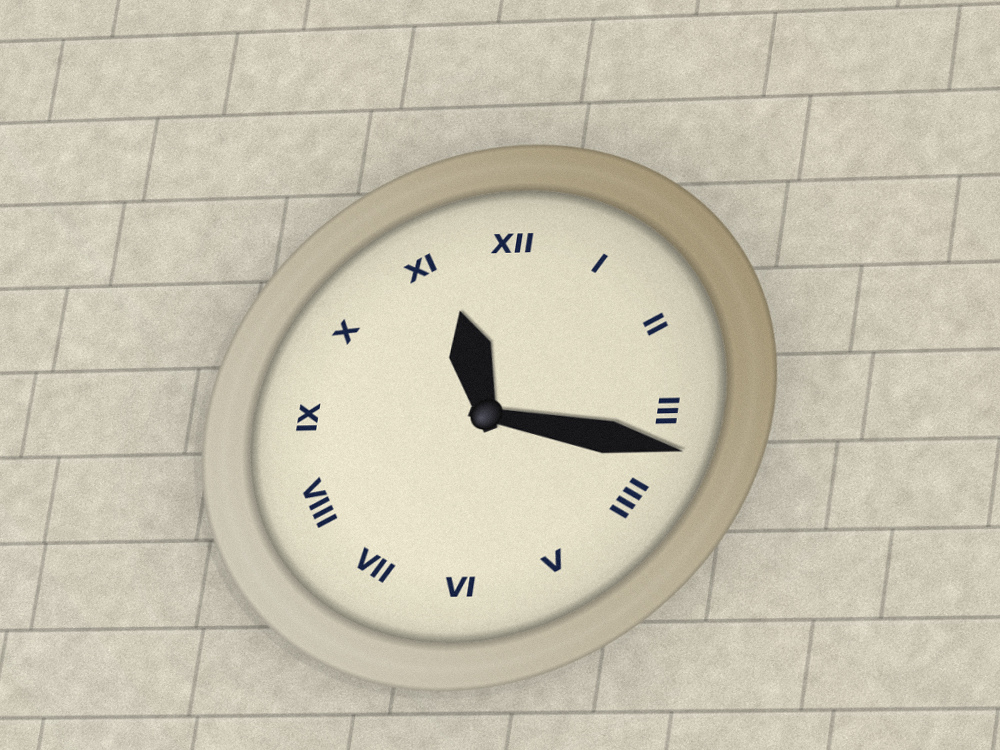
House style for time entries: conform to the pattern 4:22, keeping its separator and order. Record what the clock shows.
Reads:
11:17
